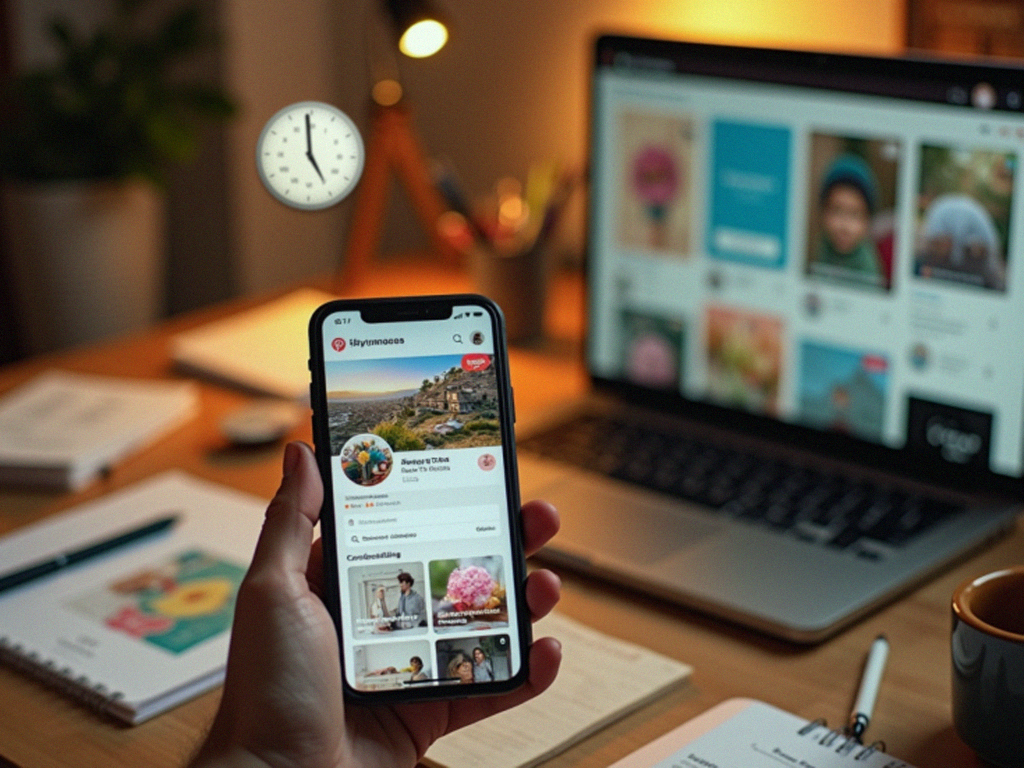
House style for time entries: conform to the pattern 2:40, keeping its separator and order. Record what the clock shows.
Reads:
4:59
